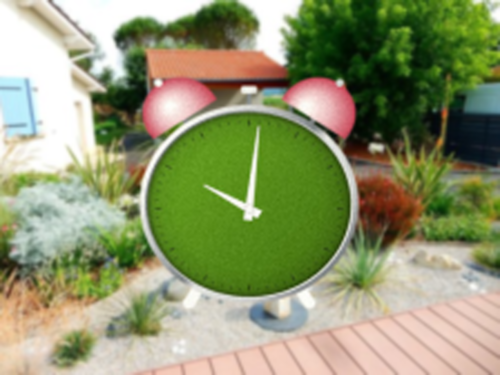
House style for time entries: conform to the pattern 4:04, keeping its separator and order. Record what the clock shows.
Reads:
10:01
